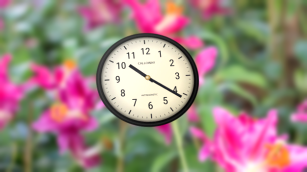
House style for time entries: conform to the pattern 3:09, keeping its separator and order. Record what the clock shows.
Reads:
10:21
